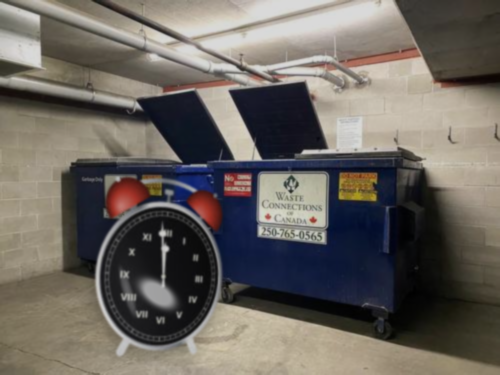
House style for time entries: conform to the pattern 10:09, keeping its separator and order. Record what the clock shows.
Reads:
11:59
